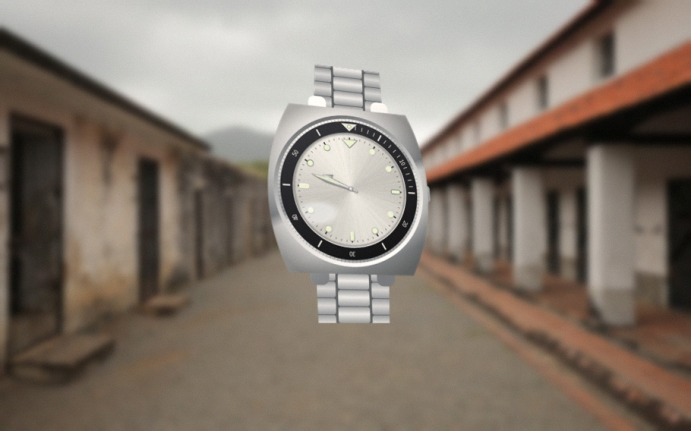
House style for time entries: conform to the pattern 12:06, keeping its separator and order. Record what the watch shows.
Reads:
9:48
